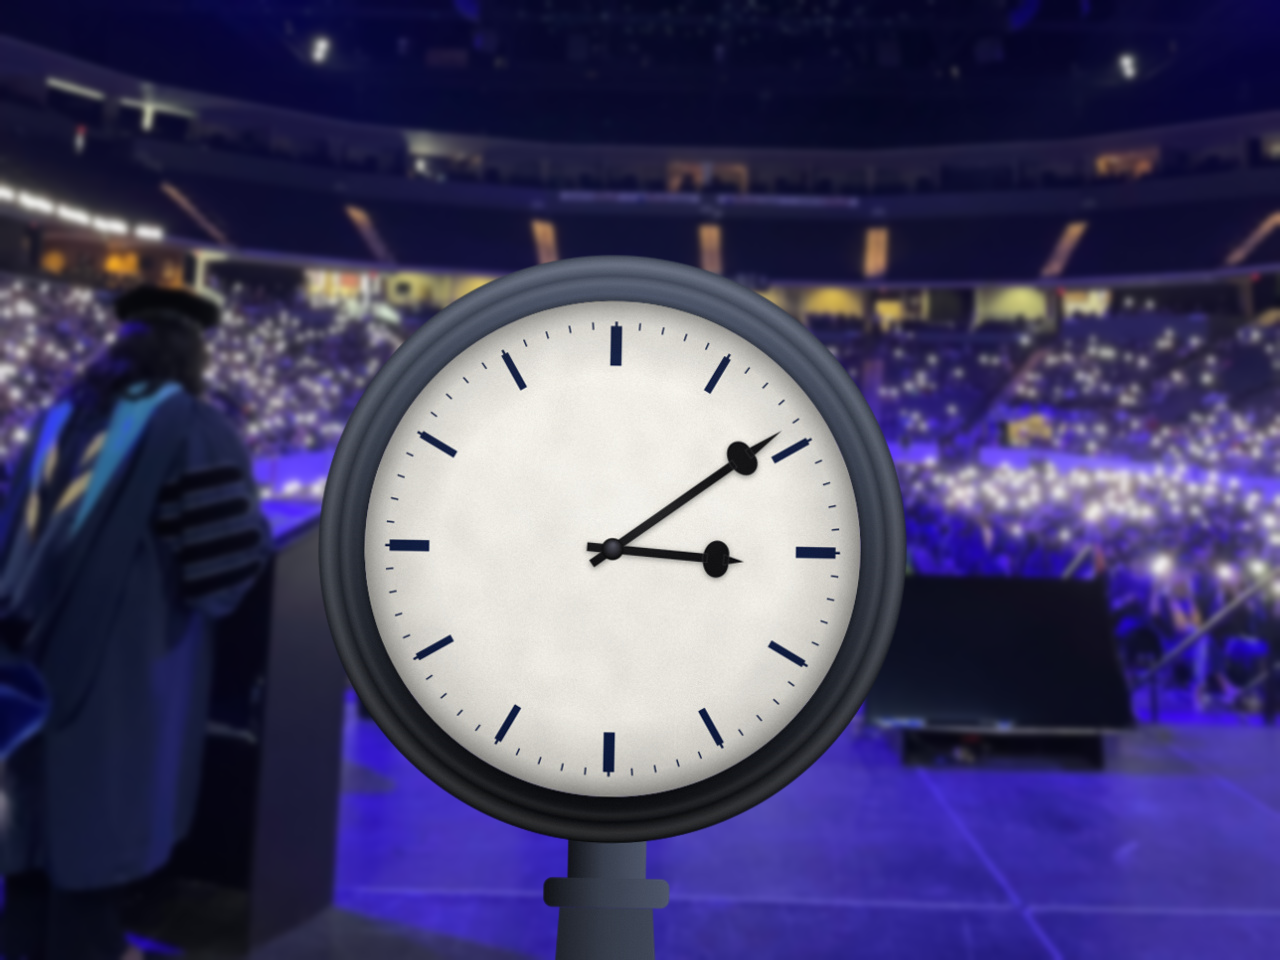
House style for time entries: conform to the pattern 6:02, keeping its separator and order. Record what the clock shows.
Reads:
3:09
